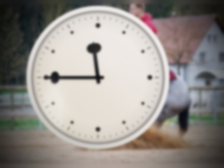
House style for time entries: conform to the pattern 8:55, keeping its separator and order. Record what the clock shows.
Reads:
11:45
